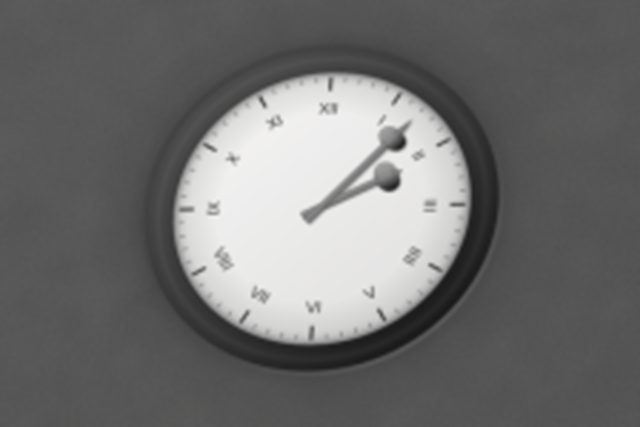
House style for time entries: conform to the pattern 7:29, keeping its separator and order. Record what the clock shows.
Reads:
2:07
